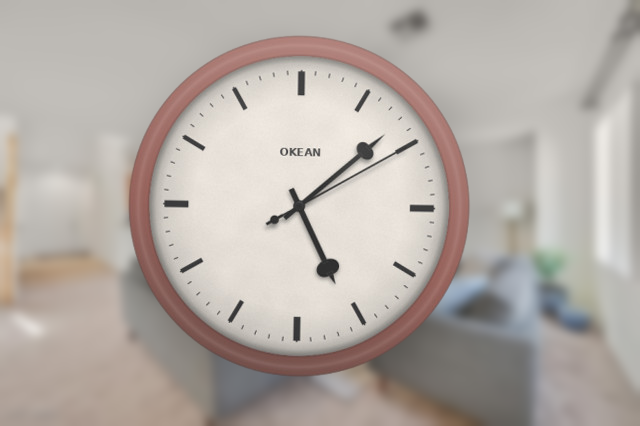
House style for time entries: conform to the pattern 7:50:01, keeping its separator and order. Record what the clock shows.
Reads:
5:08:10
